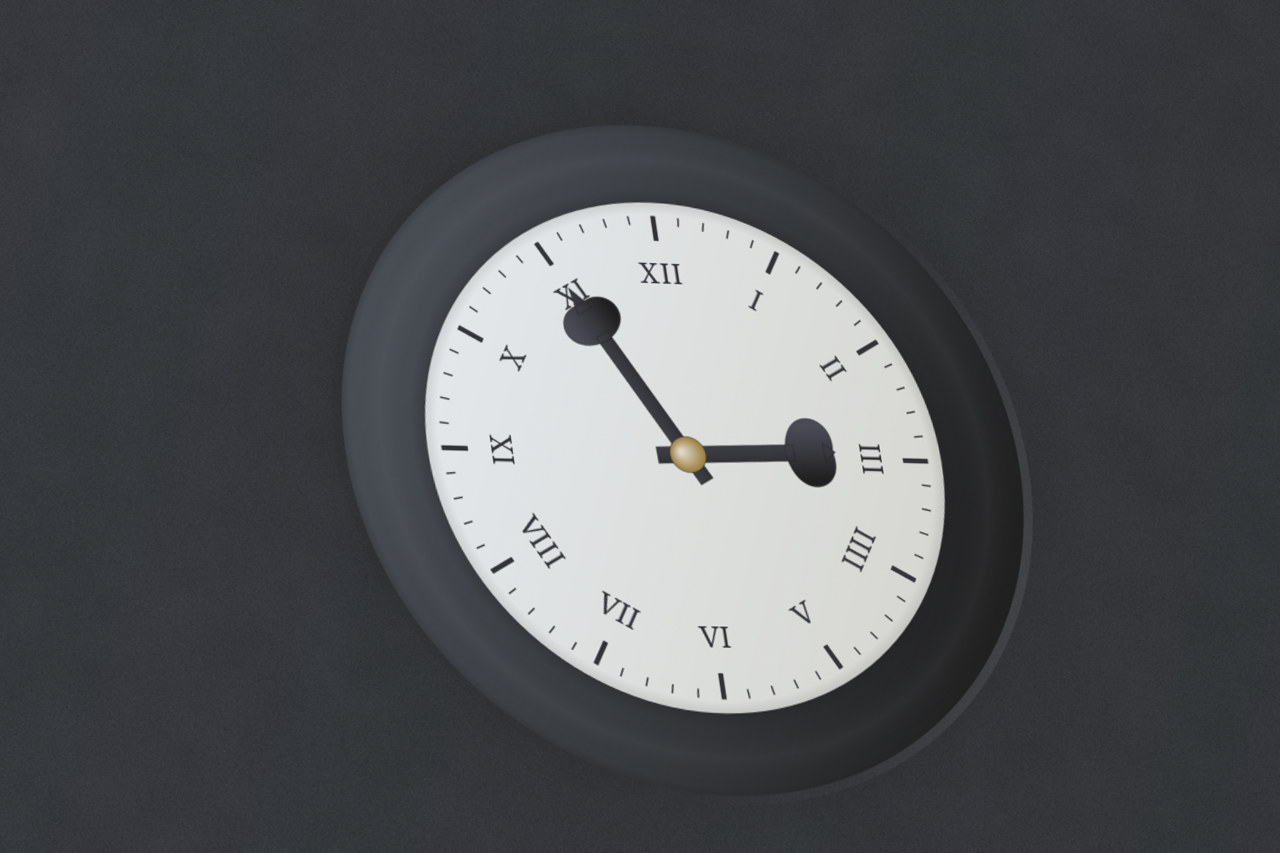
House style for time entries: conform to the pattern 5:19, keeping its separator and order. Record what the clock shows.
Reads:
2:55
